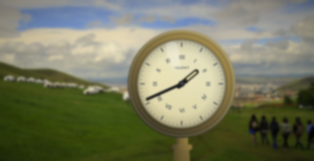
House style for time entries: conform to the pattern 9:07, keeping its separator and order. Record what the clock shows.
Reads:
1:41
